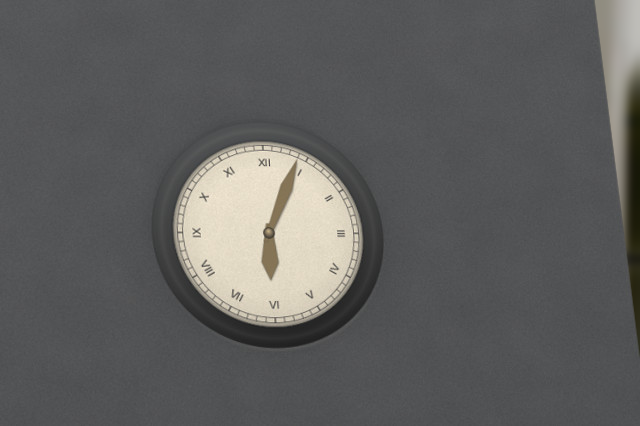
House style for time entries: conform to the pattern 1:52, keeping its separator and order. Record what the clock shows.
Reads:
6:04
